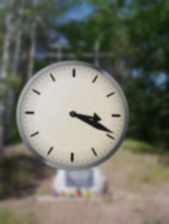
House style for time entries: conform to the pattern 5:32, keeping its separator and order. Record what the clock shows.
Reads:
3:19
